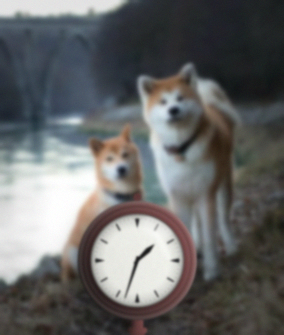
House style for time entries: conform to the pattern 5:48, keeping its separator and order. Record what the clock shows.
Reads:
1:33
